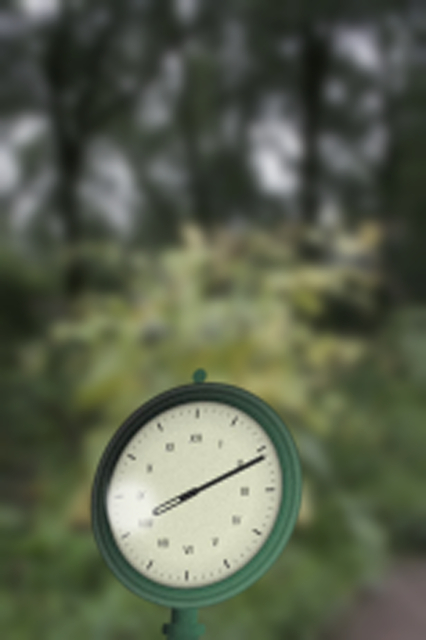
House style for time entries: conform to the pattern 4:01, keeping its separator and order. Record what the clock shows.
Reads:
8:11
